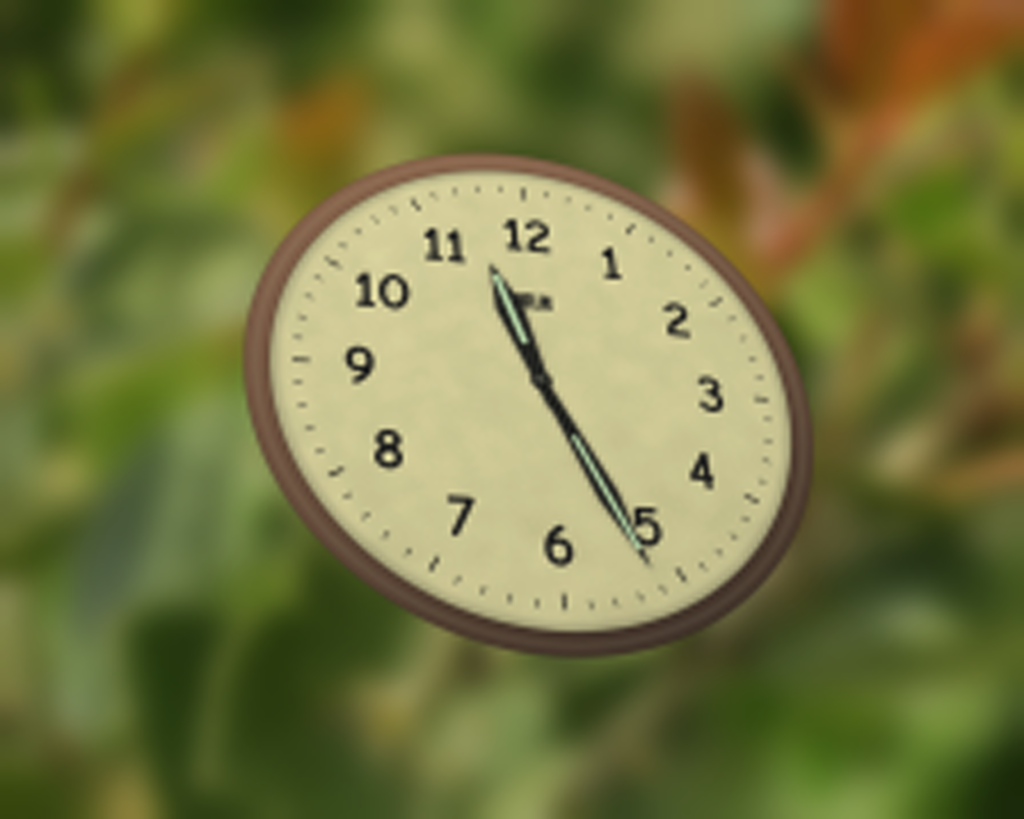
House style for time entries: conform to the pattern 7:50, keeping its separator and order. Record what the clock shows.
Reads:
11:26
